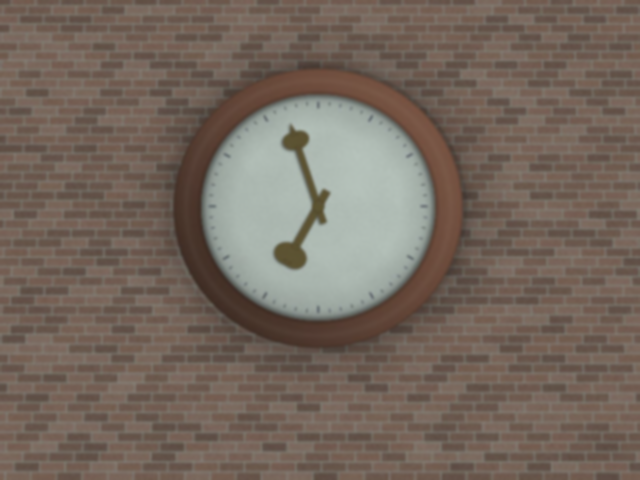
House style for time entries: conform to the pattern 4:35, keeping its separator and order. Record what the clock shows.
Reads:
6:57
